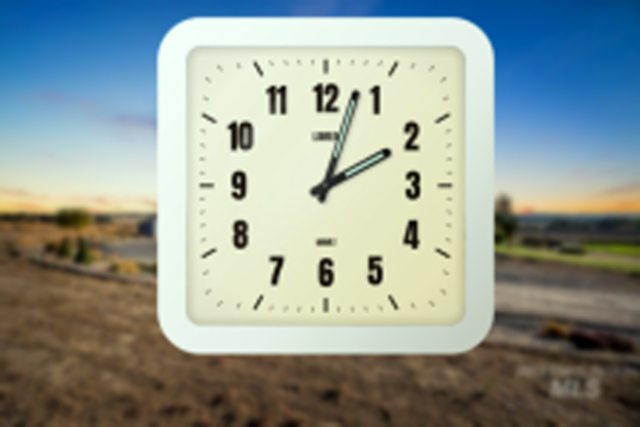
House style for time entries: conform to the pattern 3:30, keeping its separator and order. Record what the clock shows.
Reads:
2:03
